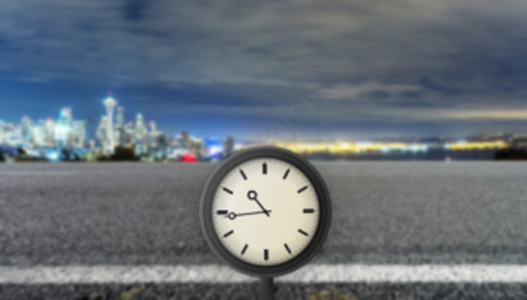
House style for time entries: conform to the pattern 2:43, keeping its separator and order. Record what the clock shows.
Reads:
10:44
